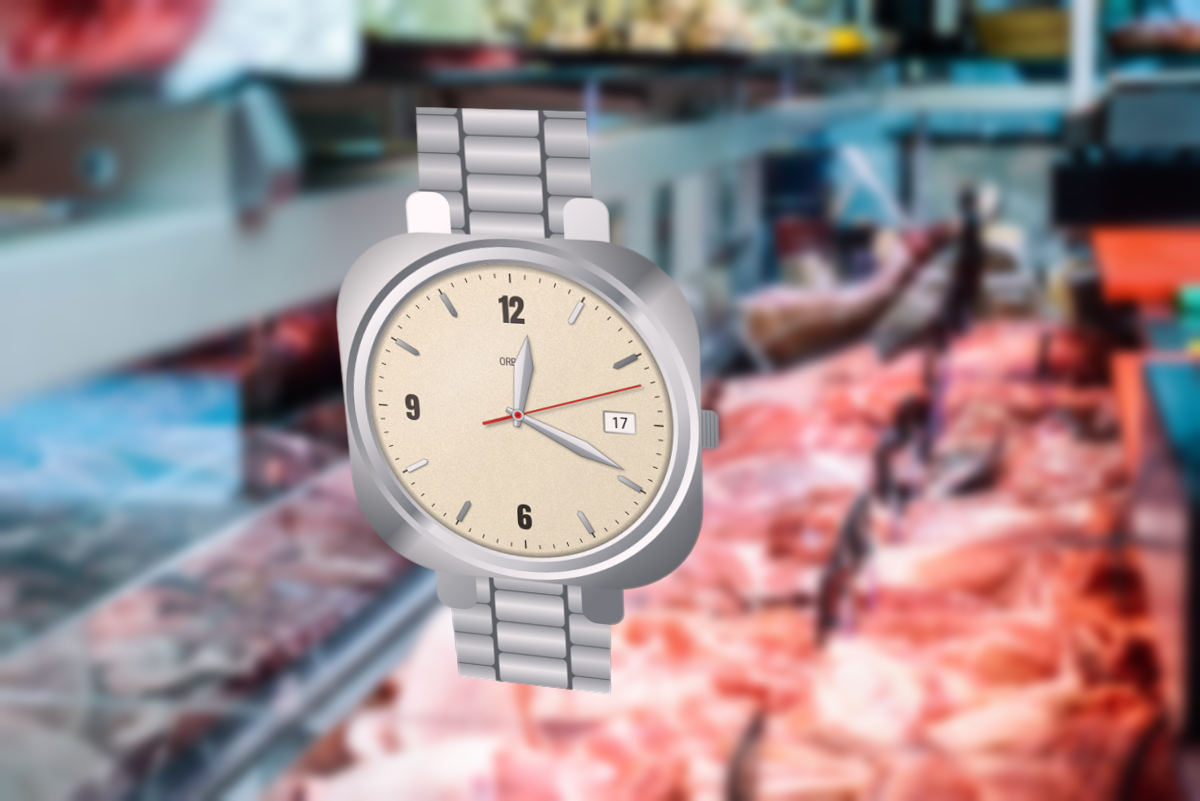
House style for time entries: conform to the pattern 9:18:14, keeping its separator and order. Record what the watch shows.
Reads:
12:19:12
